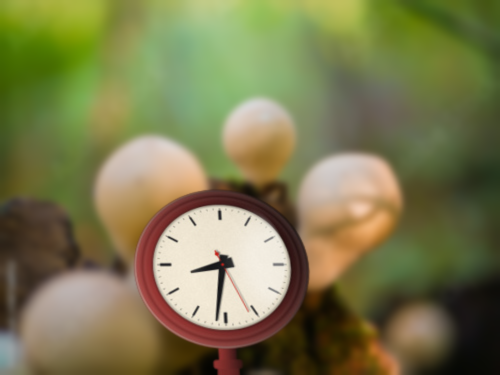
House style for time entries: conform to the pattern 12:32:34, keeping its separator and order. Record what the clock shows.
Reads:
8:31:26
